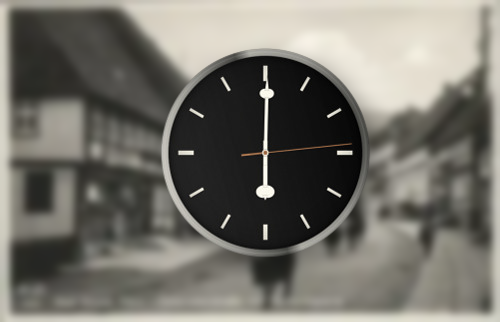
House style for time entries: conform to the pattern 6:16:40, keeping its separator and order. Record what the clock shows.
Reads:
6:00:14
